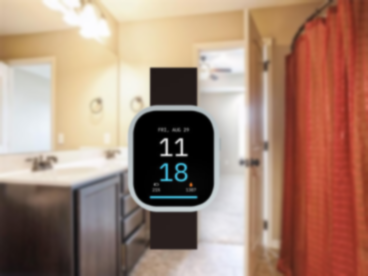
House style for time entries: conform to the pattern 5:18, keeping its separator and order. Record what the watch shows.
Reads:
11:18
